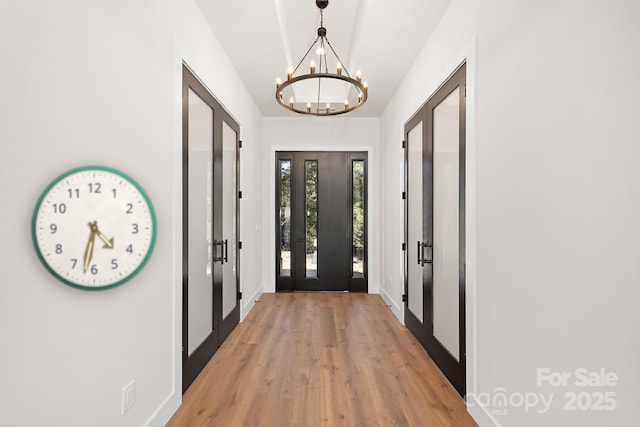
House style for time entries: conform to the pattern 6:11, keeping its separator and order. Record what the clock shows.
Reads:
4:32
